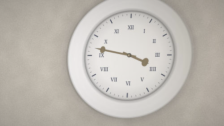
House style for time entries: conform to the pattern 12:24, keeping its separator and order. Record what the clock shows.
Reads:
3:47
